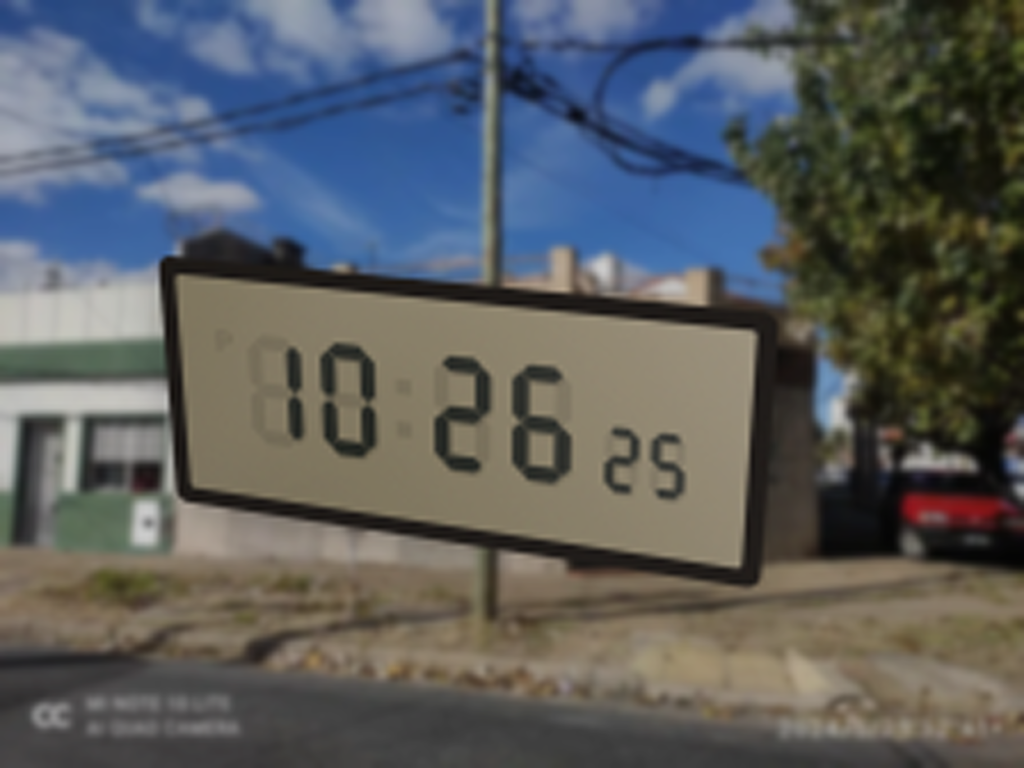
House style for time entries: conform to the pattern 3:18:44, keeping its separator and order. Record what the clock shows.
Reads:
10:26:25
